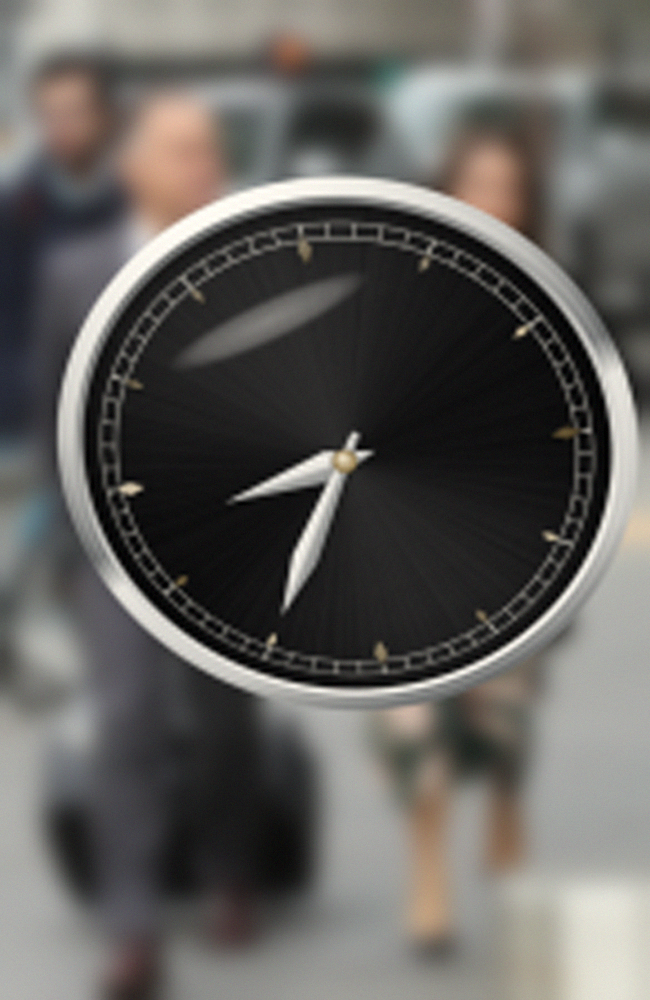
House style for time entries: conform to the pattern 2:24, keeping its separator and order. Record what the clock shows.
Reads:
8:35
